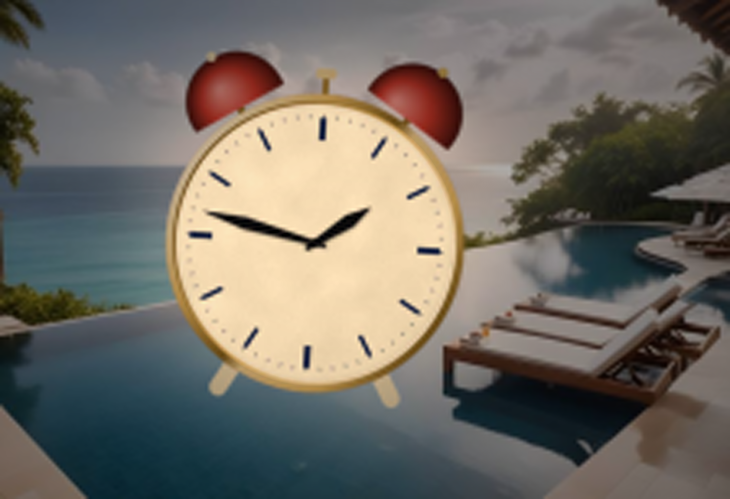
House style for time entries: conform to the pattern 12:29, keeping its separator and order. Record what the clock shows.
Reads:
1:47
